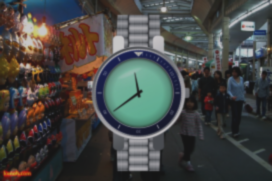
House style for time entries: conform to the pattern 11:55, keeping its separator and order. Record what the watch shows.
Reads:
11:39
